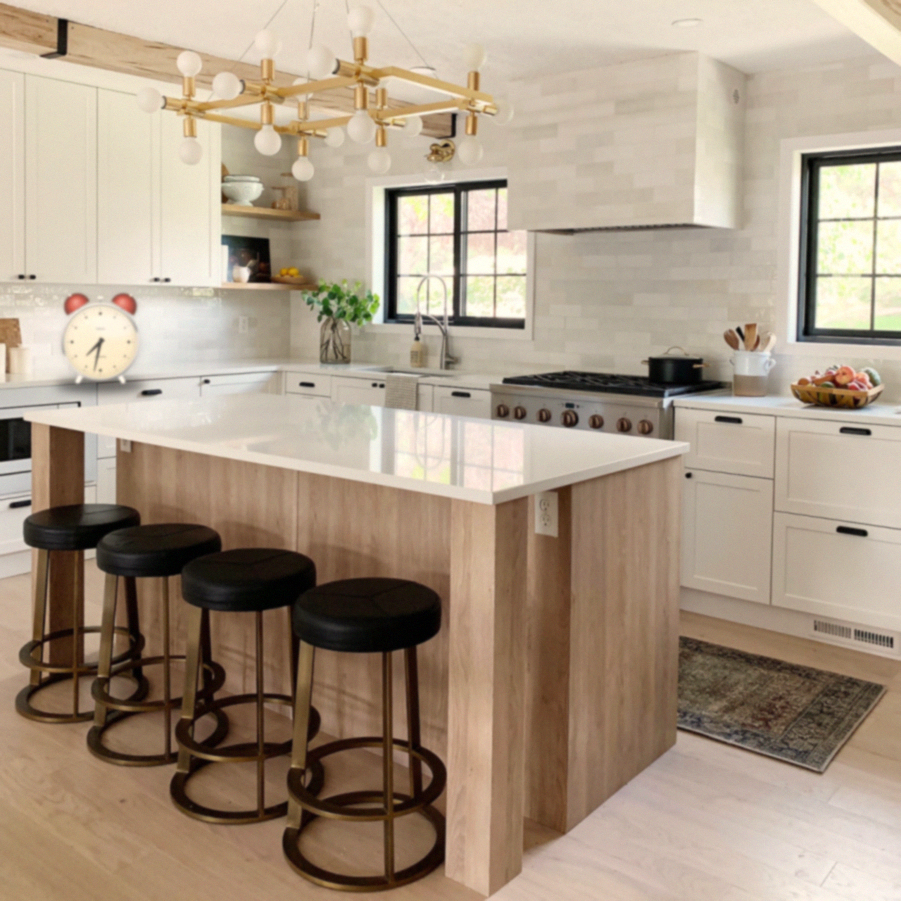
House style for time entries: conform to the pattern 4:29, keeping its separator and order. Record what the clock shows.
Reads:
7:32
